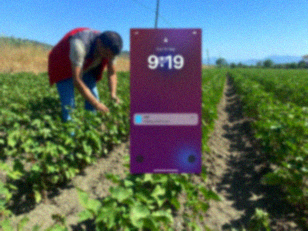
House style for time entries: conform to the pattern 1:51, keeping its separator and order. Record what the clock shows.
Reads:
9:19
